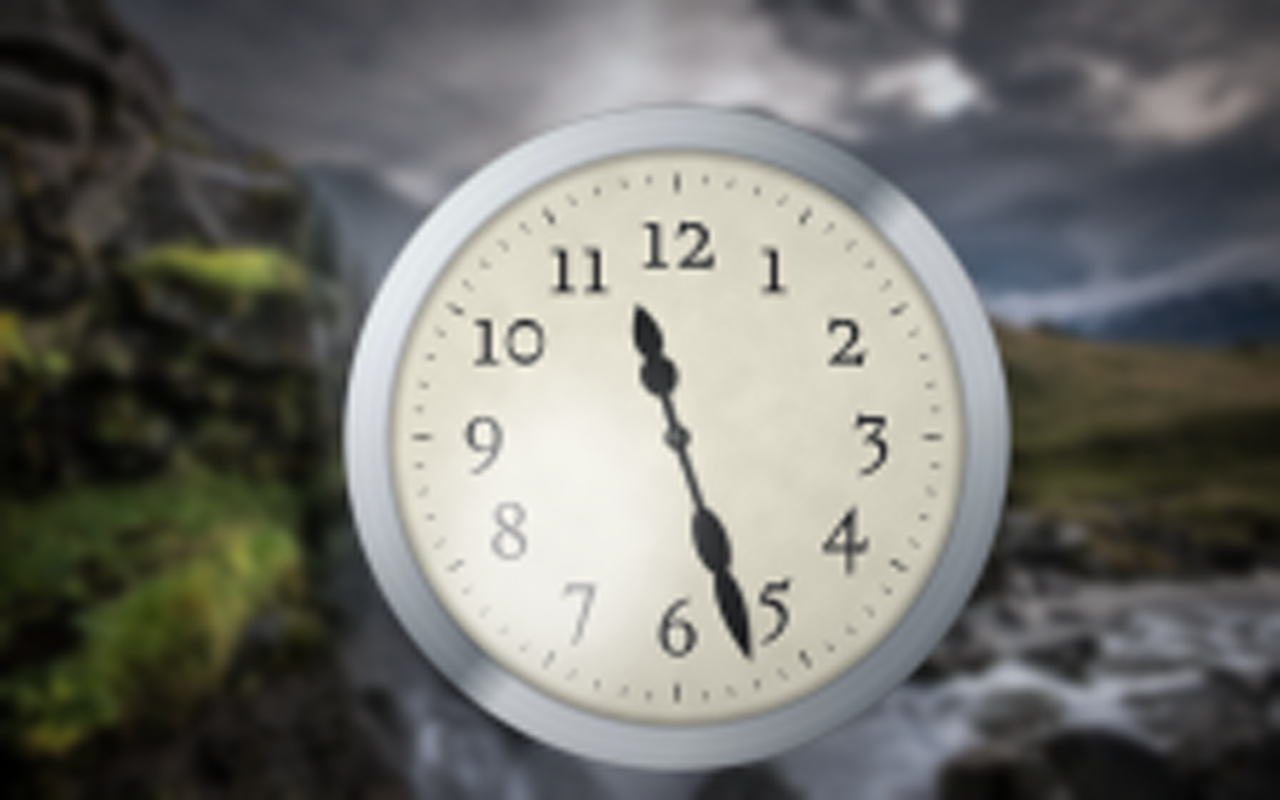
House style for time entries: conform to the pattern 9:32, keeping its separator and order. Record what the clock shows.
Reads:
11:27
